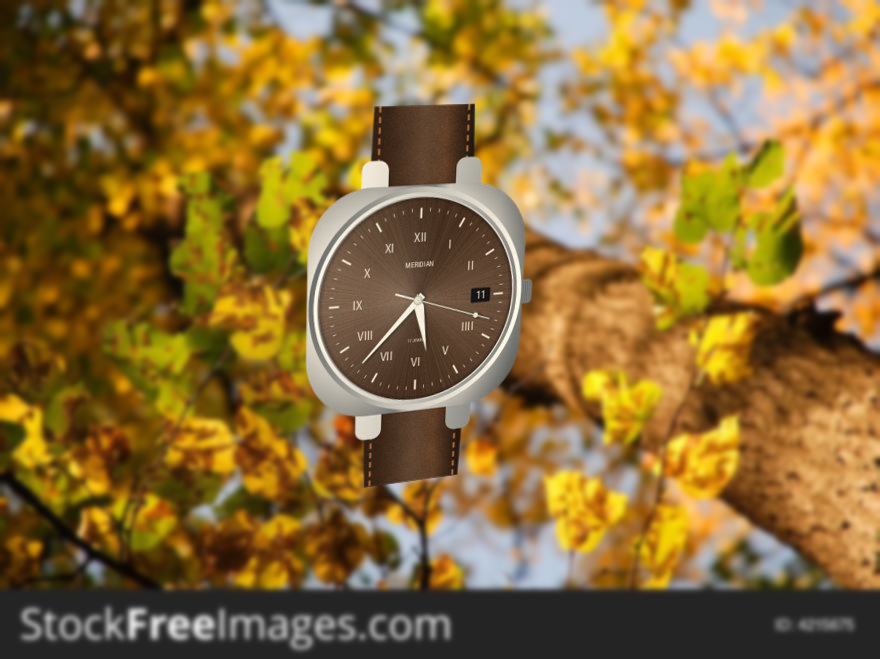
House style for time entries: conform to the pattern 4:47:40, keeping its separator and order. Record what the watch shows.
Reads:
5:37:18
